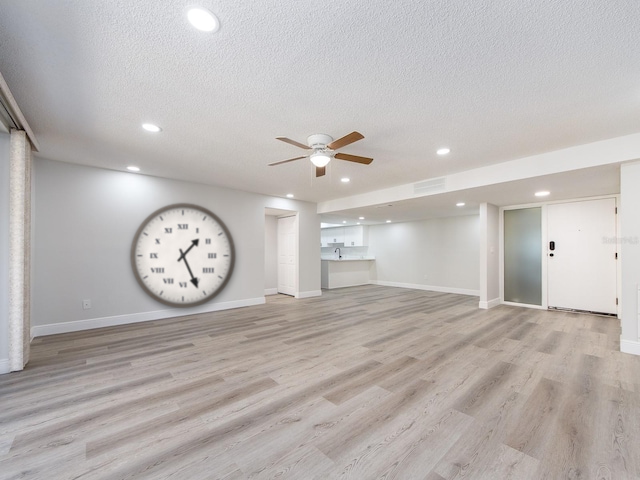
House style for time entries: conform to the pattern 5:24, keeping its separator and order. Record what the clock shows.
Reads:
1:26
